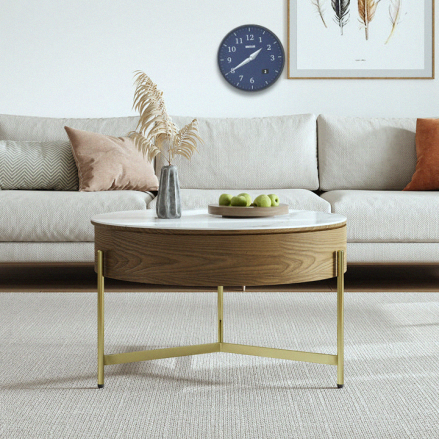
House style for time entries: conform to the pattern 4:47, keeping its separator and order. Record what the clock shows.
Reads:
1:40
